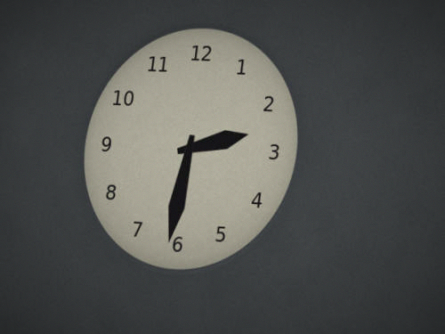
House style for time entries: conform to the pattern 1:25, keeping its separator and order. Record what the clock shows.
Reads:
2:31
